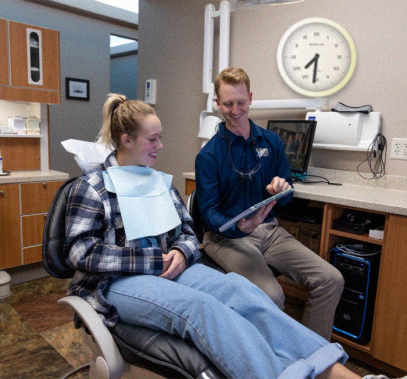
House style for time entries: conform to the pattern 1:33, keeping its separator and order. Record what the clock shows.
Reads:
7:31
